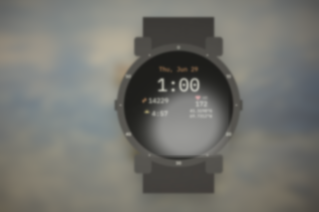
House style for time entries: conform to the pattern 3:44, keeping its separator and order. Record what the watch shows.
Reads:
1:00
